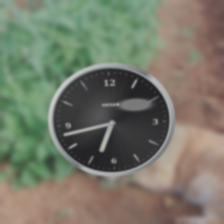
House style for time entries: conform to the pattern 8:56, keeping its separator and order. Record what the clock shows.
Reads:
6:43
